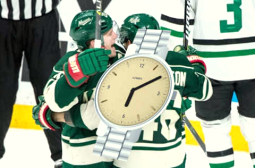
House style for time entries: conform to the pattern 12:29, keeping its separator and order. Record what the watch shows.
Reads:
6:09
